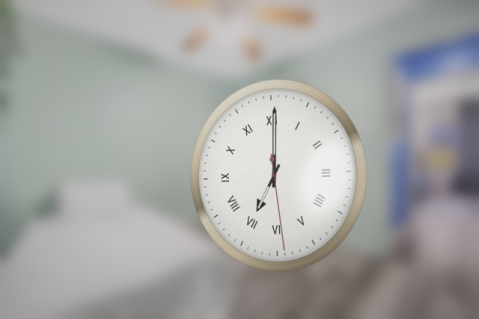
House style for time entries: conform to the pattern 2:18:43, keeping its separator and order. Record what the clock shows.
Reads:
7:00:29
